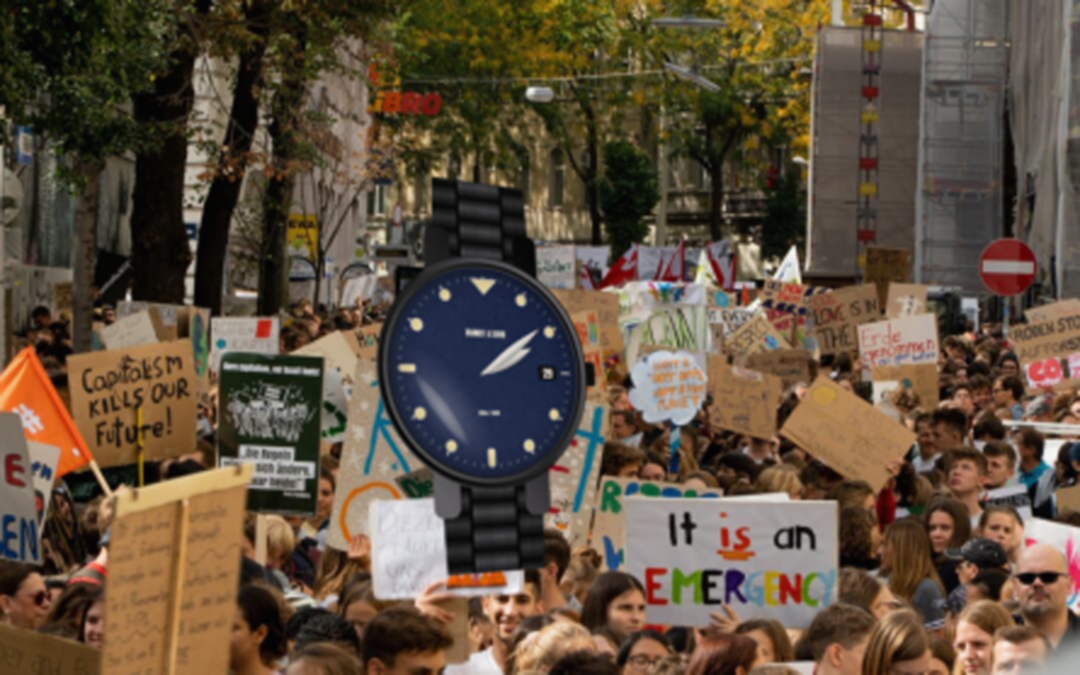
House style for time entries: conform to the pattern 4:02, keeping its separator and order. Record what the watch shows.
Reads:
2:09
